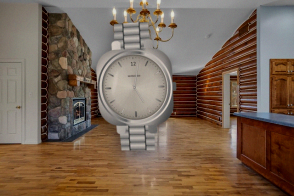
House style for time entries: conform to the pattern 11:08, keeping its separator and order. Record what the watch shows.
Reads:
5:02
